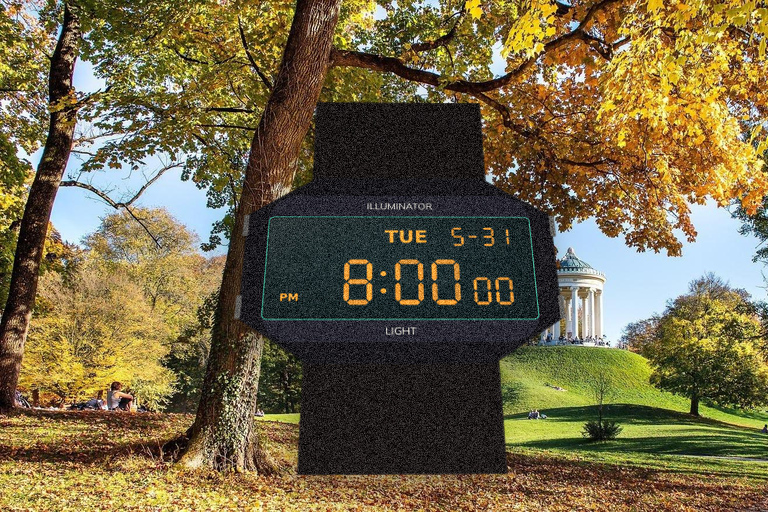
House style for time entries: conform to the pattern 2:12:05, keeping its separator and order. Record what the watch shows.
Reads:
8:00:00
